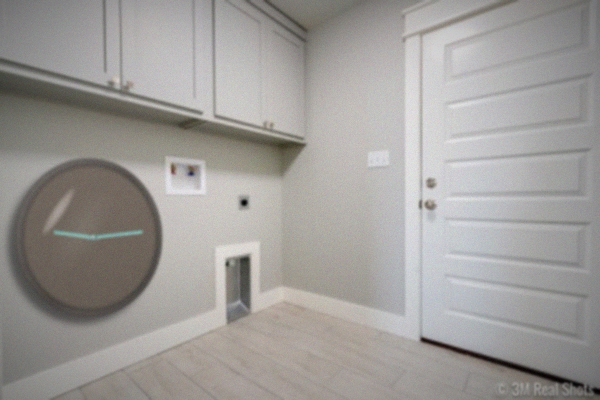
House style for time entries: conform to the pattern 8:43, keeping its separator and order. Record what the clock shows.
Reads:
9:14
